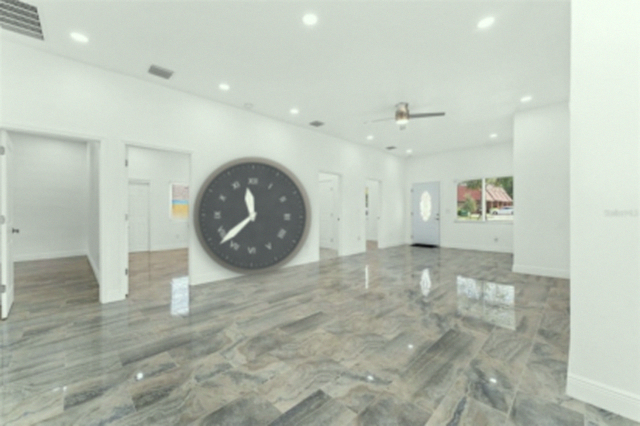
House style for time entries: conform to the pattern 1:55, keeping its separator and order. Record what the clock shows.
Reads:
11:38
